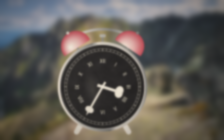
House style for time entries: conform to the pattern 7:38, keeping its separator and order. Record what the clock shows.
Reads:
3:35
